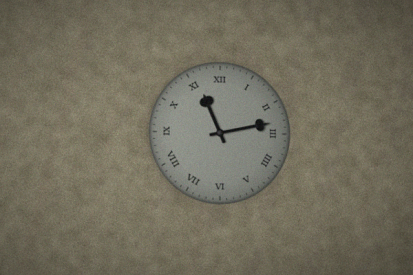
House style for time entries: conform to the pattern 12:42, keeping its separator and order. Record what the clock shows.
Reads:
11:13
